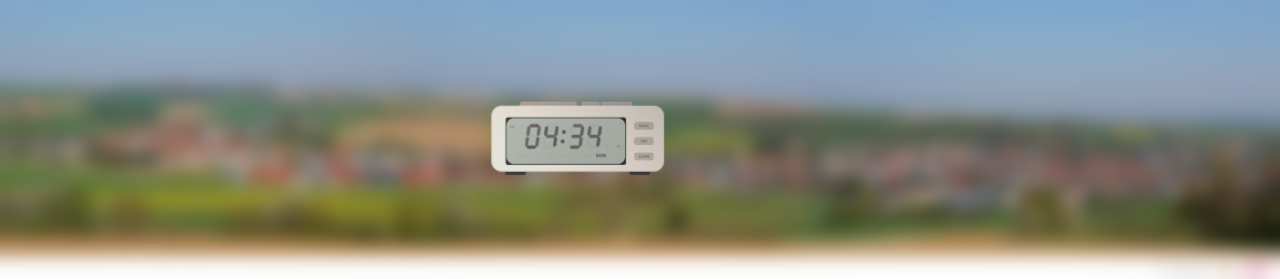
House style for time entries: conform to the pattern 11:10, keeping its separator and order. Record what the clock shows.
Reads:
4:34
